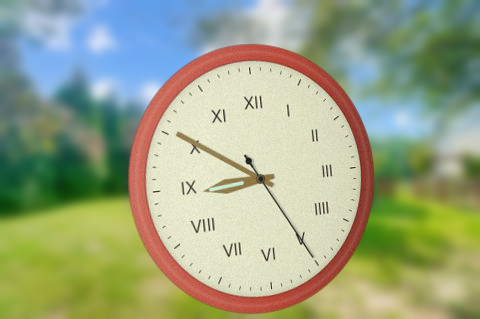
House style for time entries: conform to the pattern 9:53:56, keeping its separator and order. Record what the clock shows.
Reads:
8:50:25
